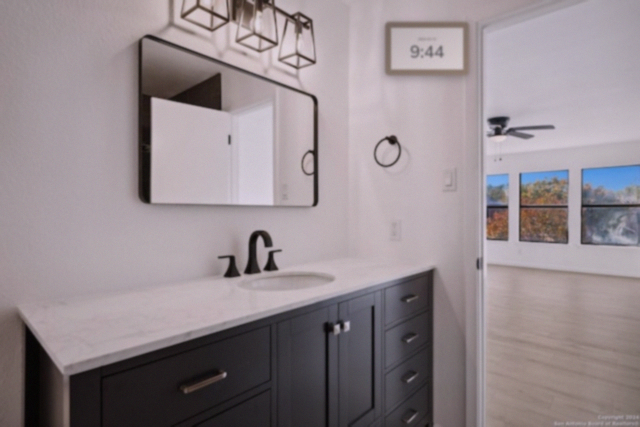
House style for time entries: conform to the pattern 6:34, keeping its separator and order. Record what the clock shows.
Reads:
9:44
